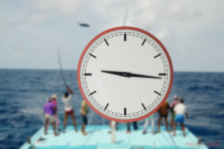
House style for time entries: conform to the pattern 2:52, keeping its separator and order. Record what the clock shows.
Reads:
9:16
